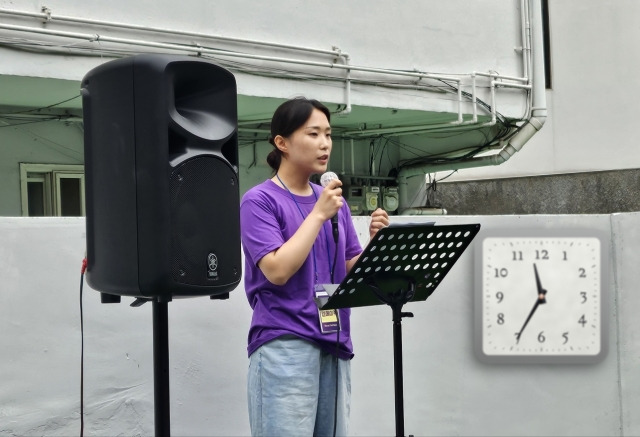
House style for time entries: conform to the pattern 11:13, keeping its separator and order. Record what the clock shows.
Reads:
11:35
